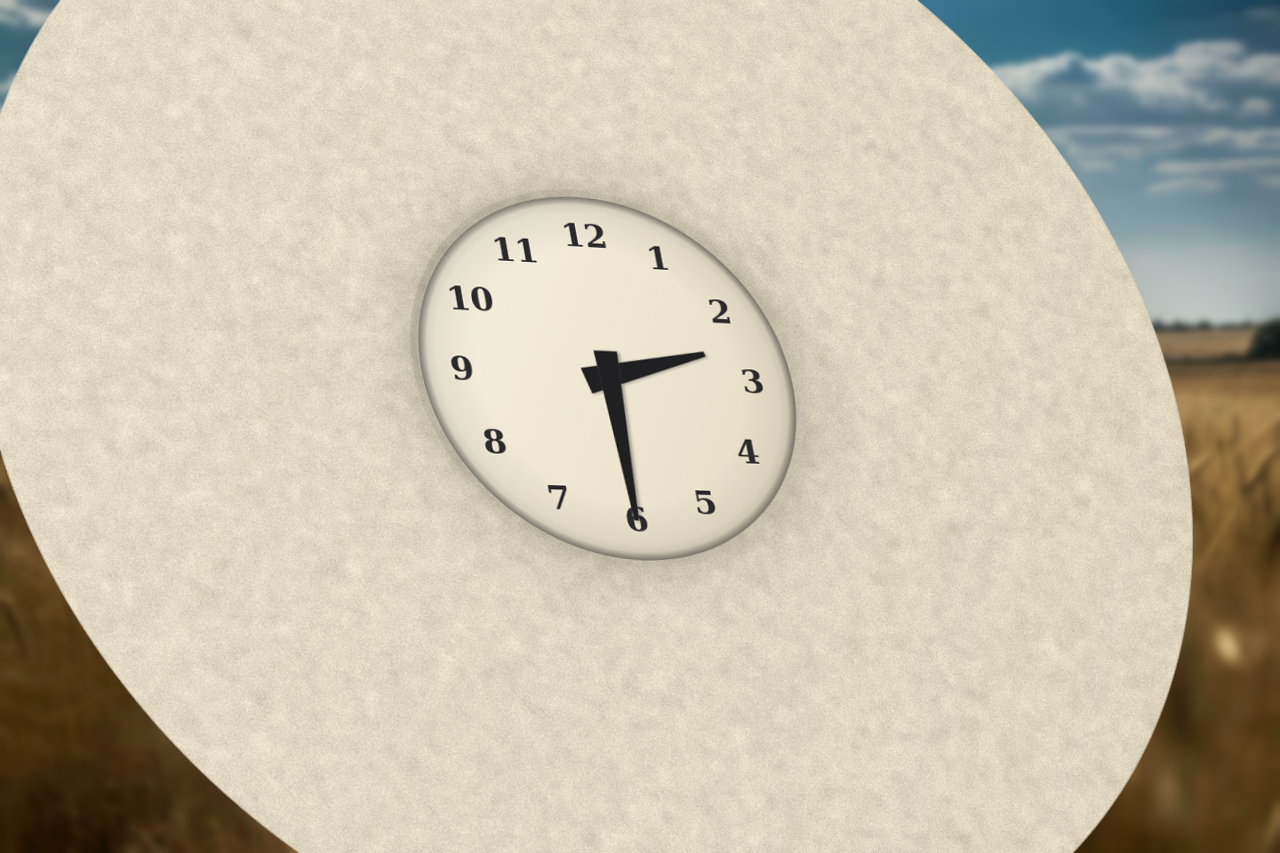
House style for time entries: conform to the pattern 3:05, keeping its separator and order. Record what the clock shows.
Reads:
2:30
